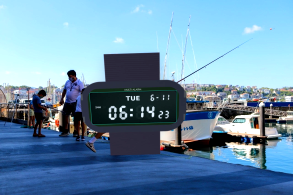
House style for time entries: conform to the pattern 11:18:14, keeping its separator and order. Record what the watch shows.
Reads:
6:14:23
